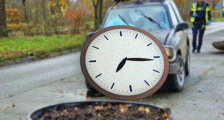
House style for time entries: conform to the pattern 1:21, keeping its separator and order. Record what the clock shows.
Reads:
7:16
